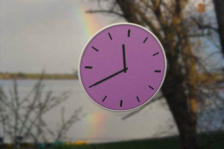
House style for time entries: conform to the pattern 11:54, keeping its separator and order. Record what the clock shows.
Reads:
11:40
